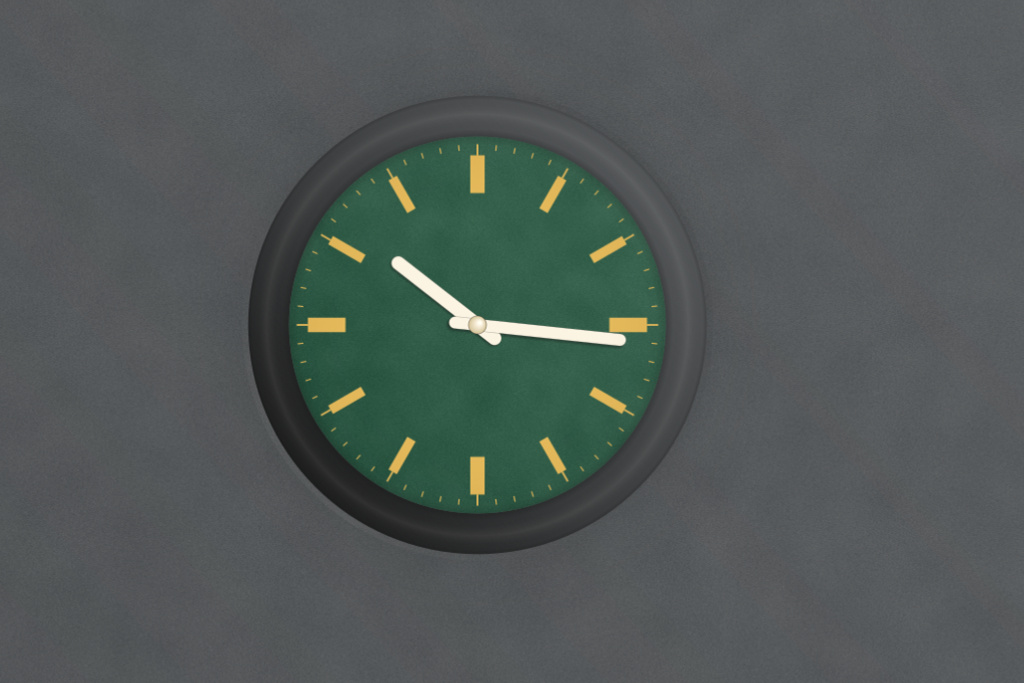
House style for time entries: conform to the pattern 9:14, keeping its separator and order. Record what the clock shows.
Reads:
10:16
